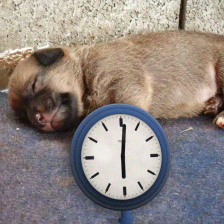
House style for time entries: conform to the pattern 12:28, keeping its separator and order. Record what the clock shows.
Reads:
6:01
